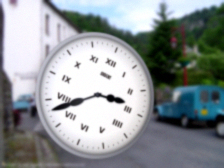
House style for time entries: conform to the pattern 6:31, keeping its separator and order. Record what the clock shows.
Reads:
2:38
